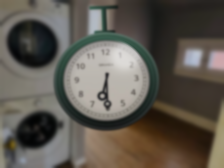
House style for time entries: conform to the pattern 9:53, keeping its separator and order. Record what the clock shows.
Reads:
6:30
